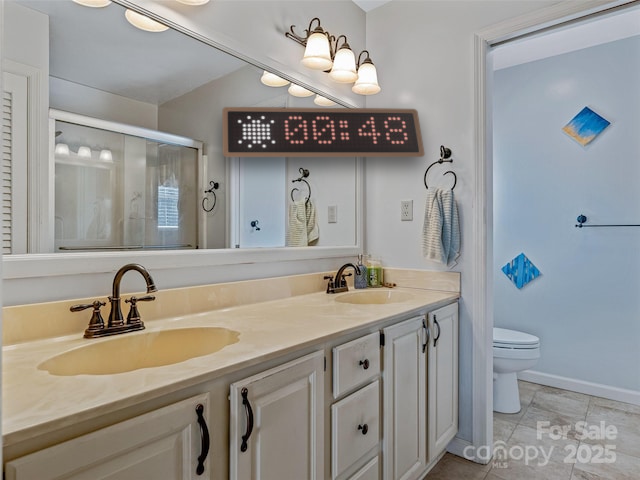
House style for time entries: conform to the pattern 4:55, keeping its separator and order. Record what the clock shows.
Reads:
0:48
